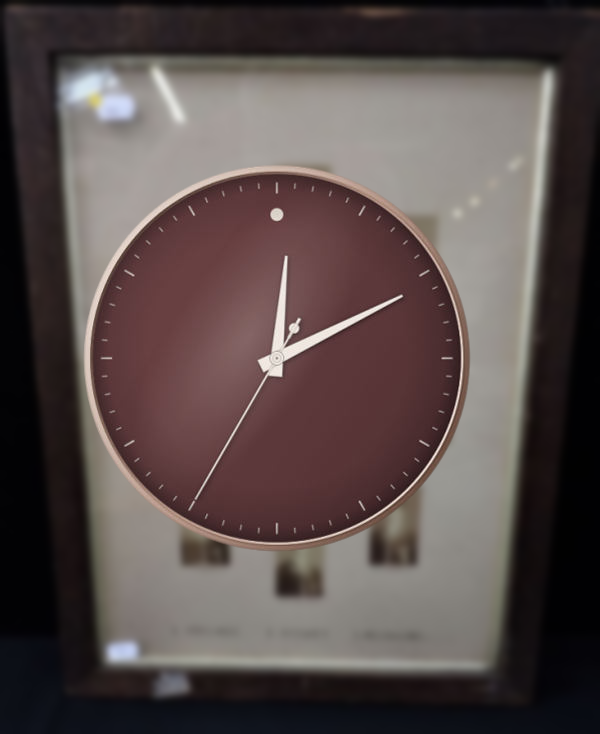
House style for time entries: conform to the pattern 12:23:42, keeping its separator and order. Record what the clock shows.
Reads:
12:10:35
